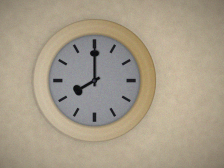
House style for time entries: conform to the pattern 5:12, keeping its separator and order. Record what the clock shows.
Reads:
8:00
